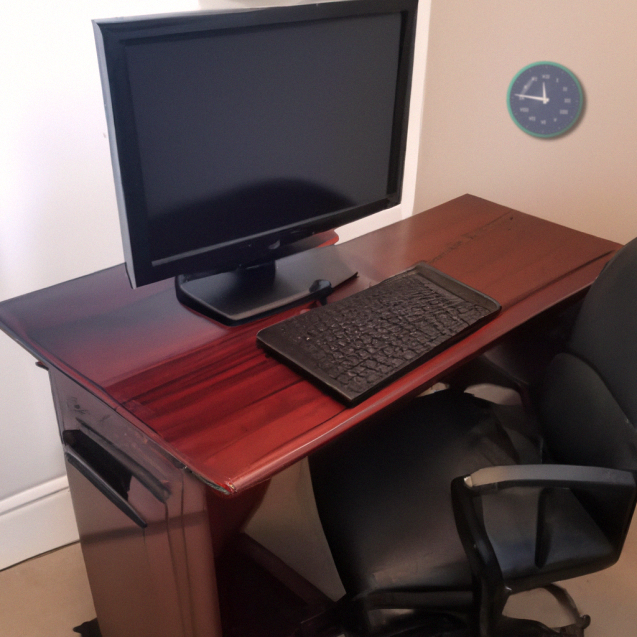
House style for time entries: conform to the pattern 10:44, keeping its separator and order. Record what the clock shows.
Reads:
11:46
